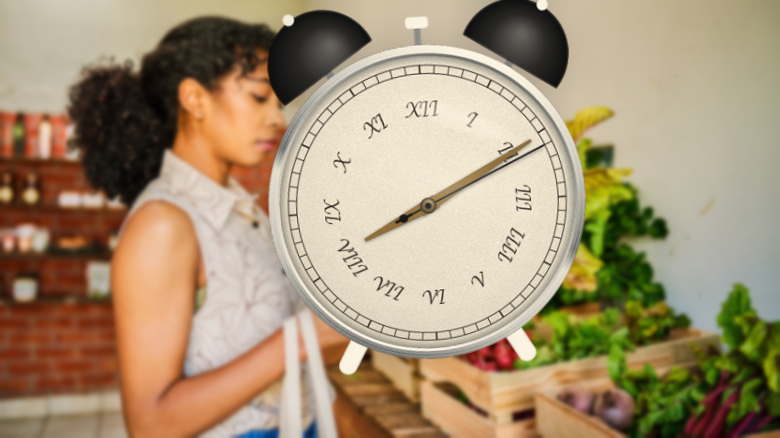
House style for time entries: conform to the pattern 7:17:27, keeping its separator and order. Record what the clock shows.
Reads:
8:10:11
